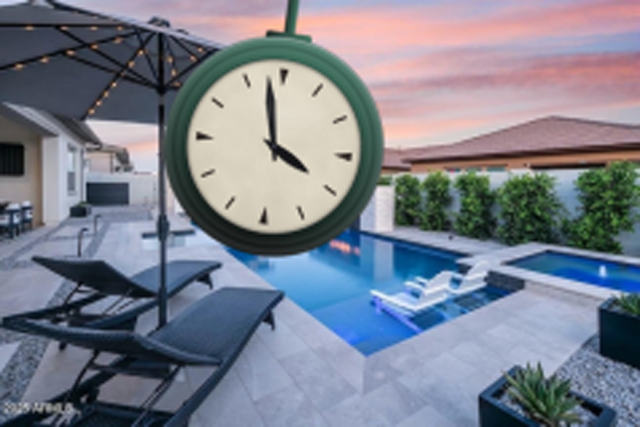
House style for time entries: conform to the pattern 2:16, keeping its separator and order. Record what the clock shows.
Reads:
3:58
